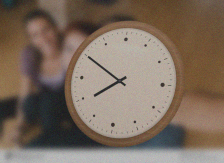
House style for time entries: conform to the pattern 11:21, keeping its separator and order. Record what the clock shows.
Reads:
7:50
